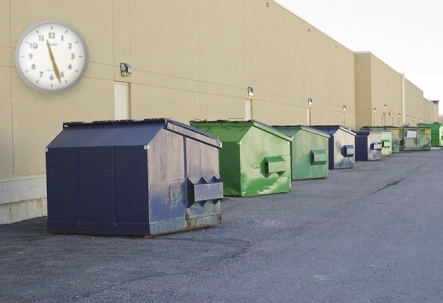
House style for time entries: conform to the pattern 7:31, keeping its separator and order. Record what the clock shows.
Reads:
11:27
